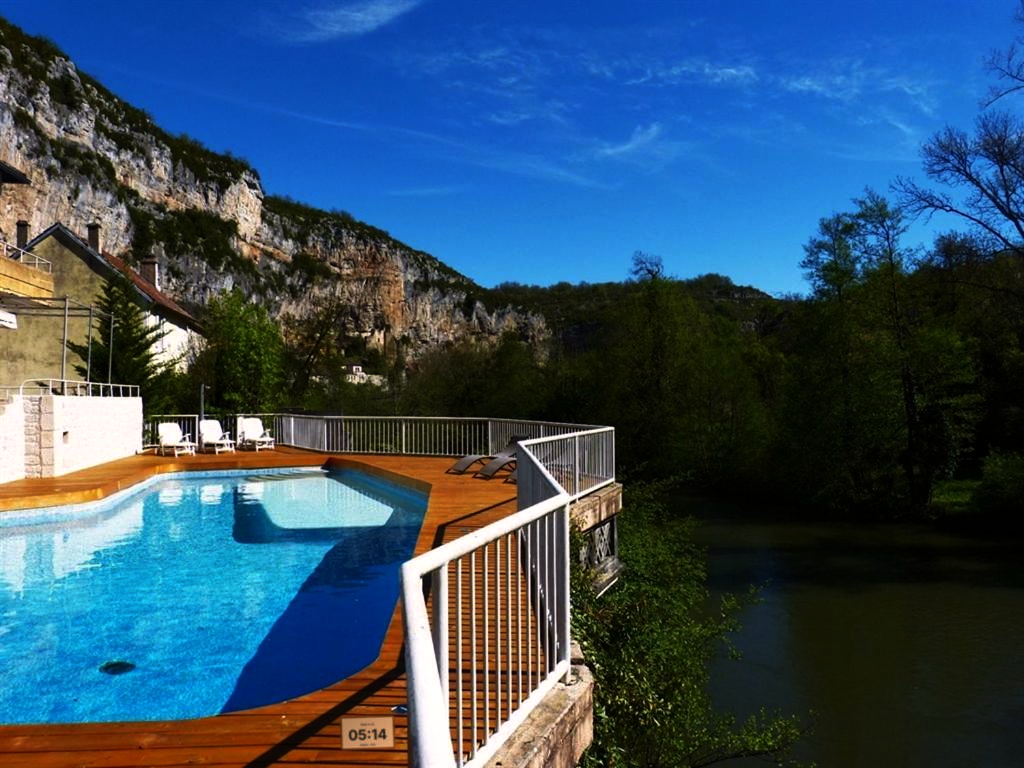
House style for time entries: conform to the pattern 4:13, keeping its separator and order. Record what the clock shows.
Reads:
5:14
